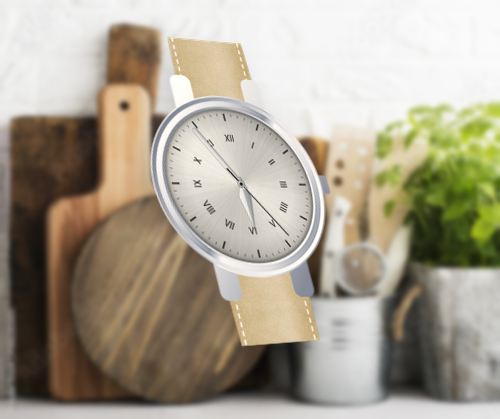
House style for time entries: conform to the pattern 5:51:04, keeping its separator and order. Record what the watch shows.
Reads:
5:54:24
